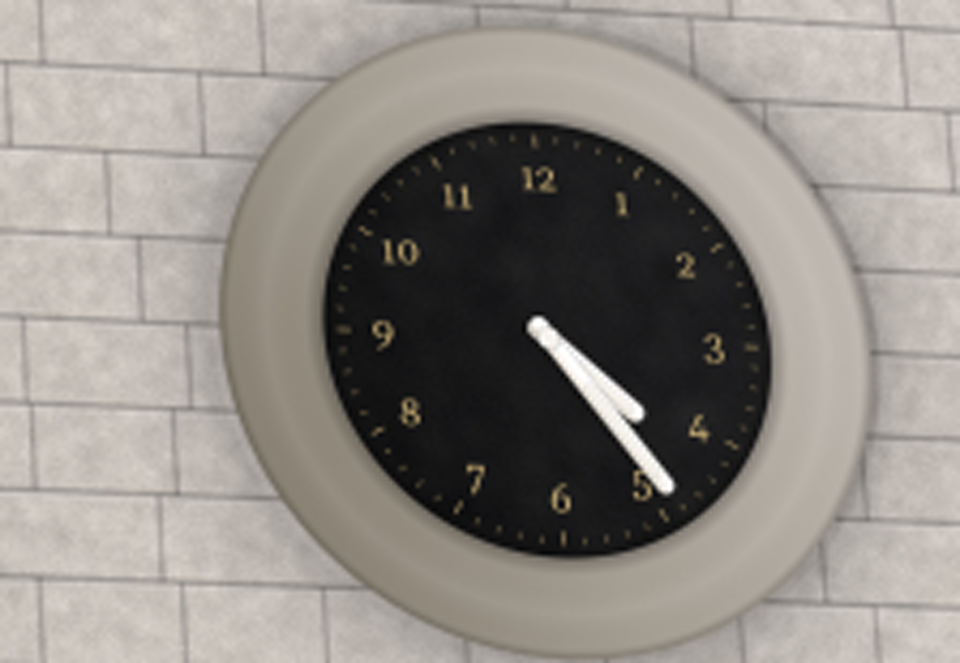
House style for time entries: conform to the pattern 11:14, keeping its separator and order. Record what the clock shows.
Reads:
4:24
